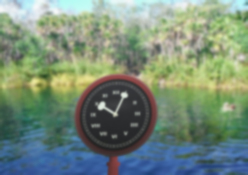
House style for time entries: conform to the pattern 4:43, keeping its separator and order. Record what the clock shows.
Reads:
10:04
